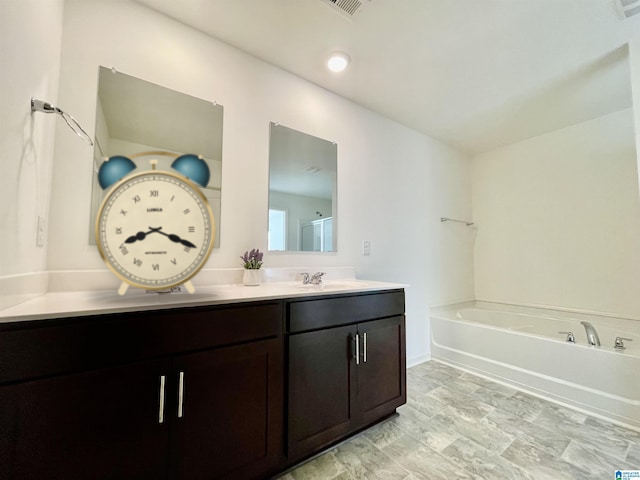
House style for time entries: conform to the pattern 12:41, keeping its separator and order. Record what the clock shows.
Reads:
8:19
